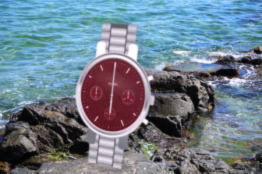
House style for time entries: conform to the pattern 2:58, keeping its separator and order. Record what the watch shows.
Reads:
6:00
